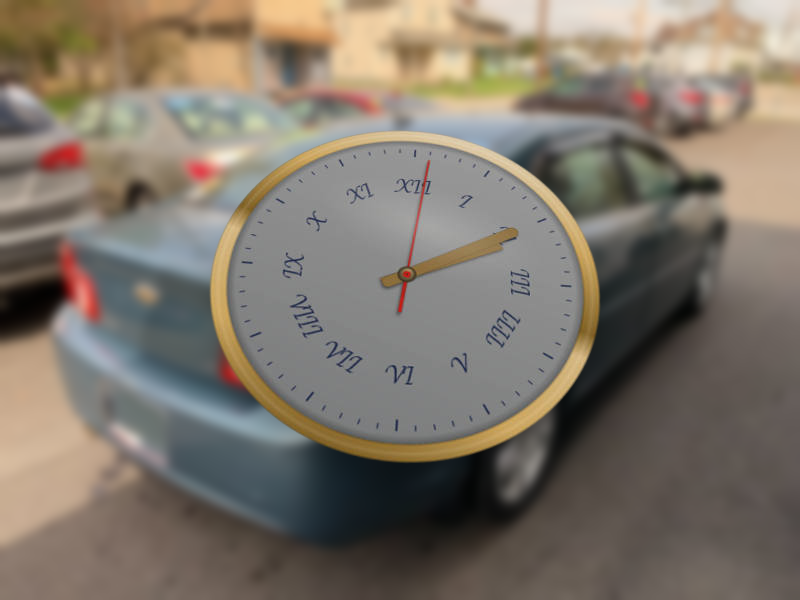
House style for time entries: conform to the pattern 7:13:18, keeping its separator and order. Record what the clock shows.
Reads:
2:10:01
